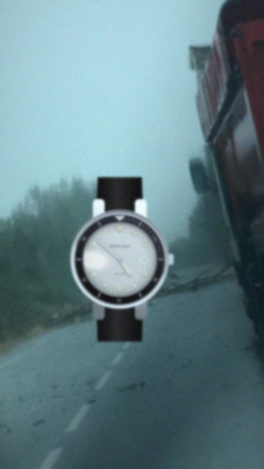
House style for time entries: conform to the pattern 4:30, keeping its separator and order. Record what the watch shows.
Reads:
4:52
